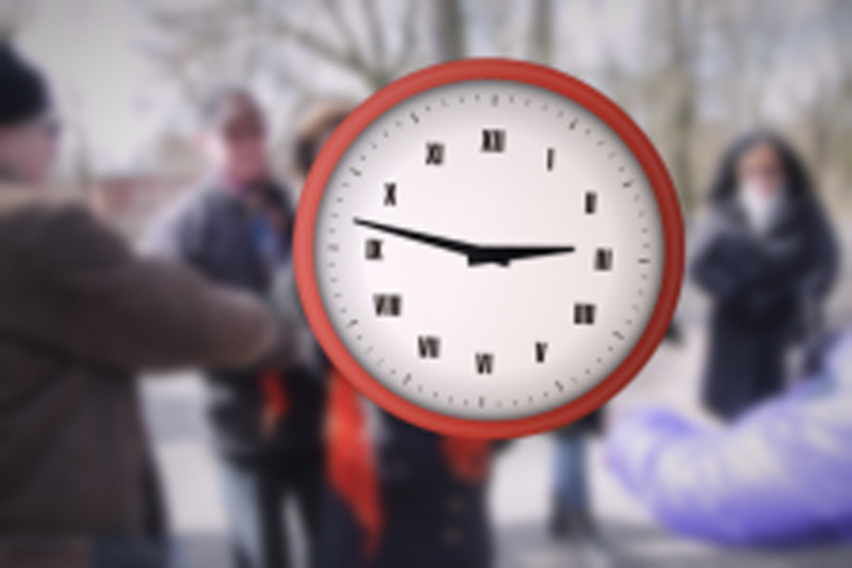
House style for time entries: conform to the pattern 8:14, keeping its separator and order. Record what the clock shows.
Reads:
2:47
